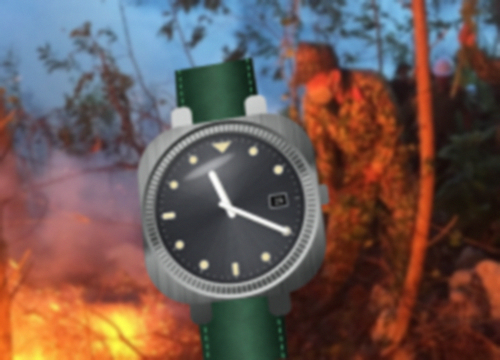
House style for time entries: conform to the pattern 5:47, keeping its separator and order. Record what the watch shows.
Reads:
11:20
